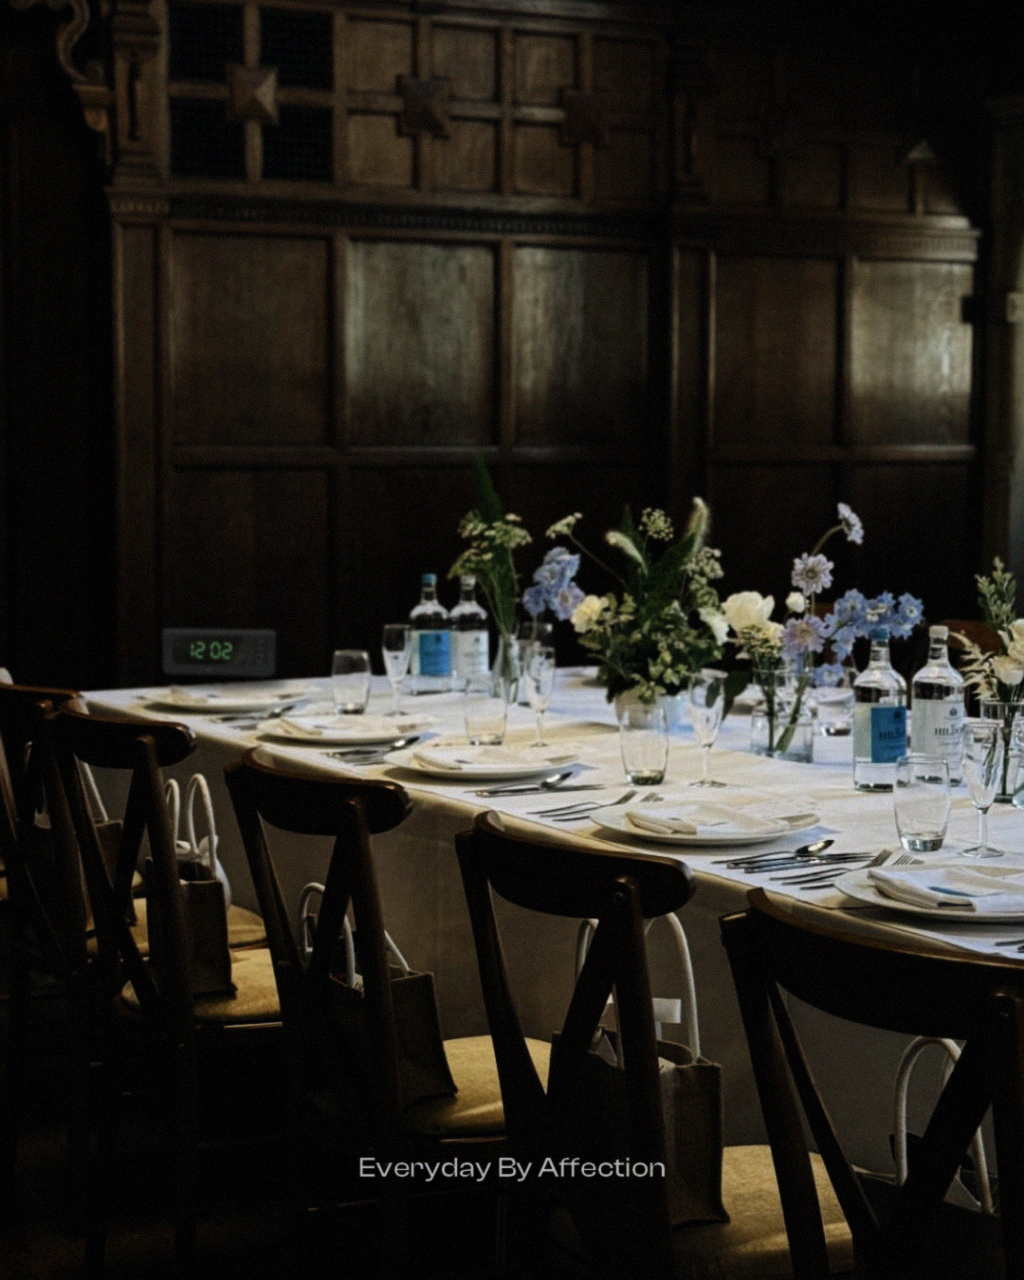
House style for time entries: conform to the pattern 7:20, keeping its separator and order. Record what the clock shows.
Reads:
12:02
